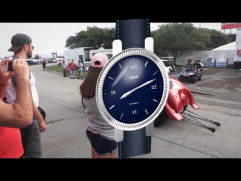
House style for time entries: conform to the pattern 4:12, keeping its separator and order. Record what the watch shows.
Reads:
8:12
